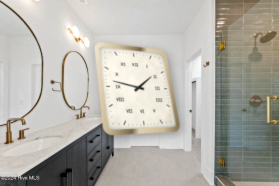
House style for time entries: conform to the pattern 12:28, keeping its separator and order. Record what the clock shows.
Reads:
1:47
